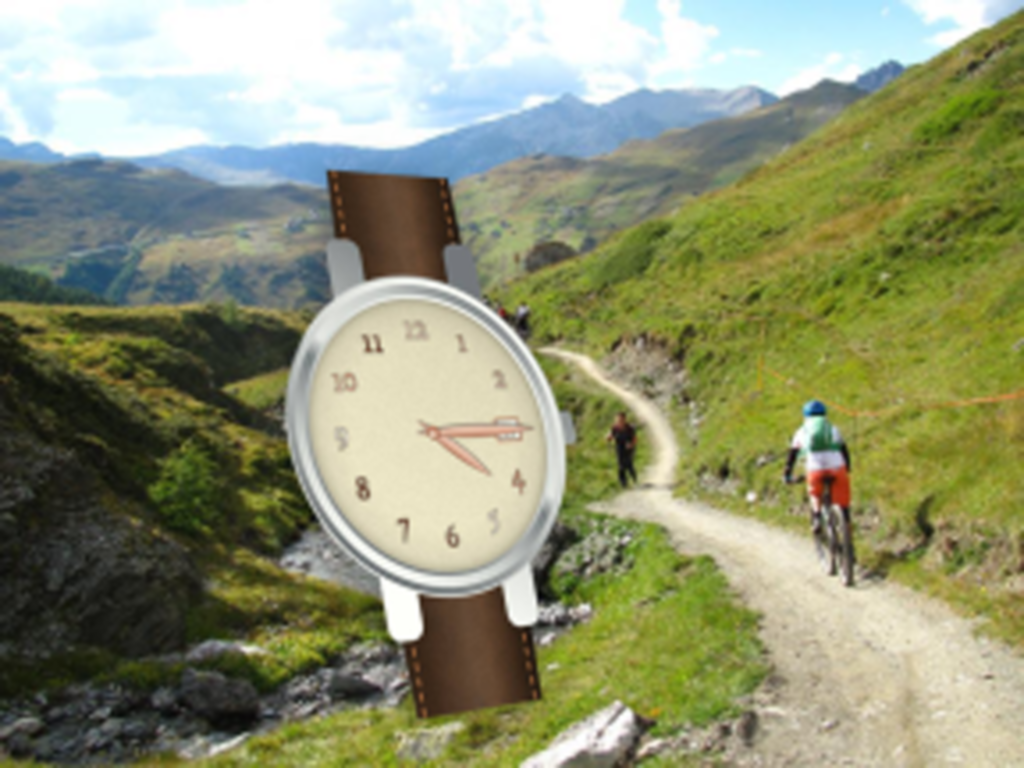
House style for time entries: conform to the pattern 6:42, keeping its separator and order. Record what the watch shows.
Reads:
4:15
